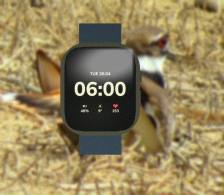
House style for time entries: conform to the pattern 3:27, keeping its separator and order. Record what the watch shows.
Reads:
6:00
